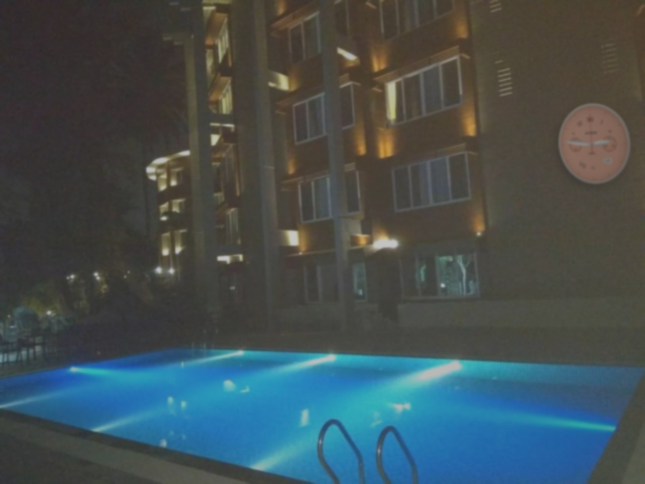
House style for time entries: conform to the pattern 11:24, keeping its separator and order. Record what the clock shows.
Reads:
2:46
